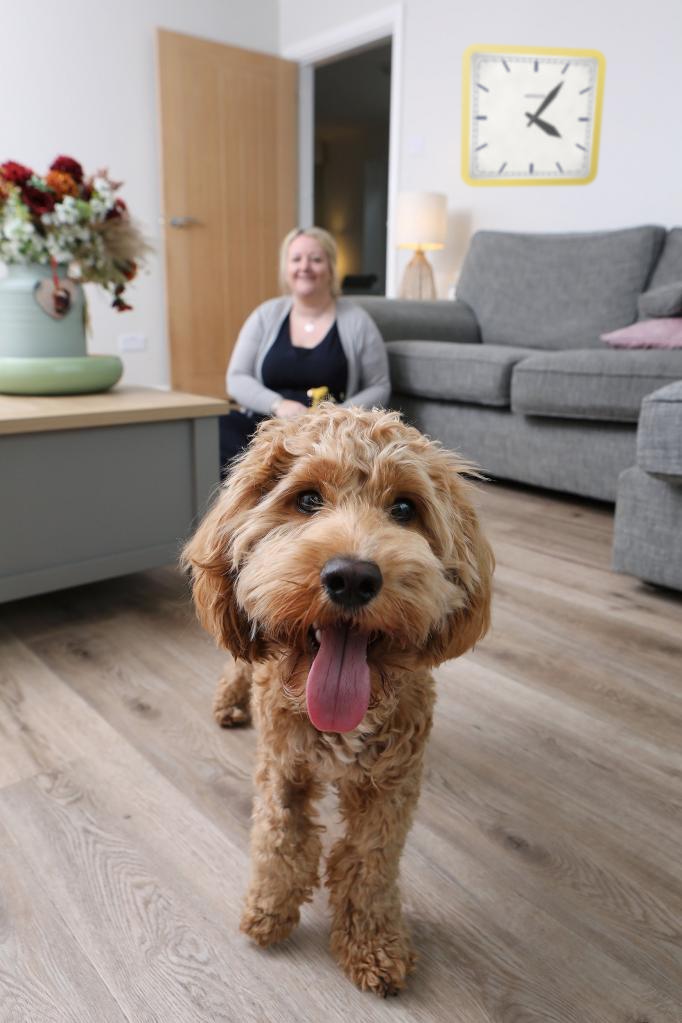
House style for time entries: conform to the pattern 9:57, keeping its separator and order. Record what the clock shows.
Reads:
4:06
